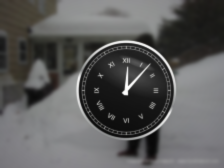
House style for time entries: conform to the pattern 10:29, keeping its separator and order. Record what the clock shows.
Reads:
12:07
